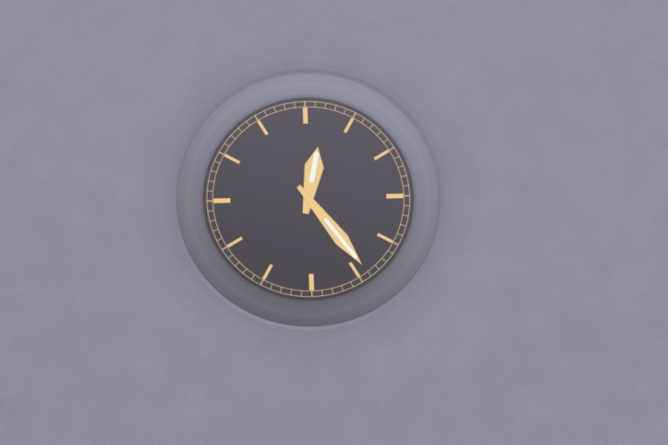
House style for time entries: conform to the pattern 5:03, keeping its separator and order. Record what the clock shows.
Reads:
12:24
